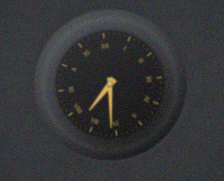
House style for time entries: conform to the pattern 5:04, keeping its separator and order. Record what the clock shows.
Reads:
7:31
